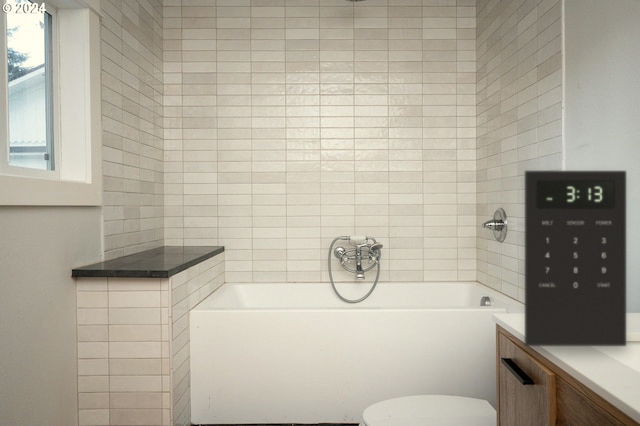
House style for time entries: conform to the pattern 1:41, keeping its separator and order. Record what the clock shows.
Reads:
3:13
